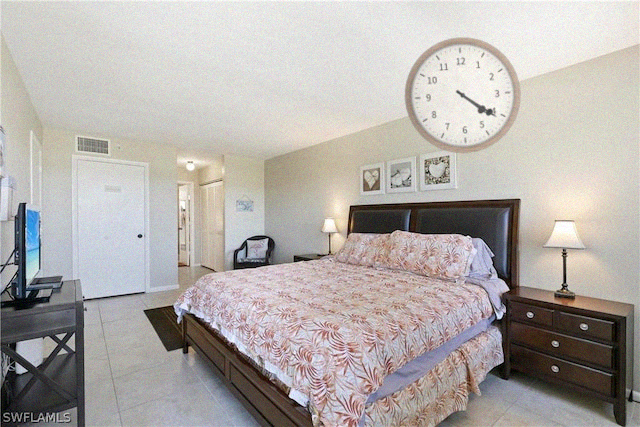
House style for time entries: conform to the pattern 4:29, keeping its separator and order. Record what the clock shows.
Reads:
4:21
